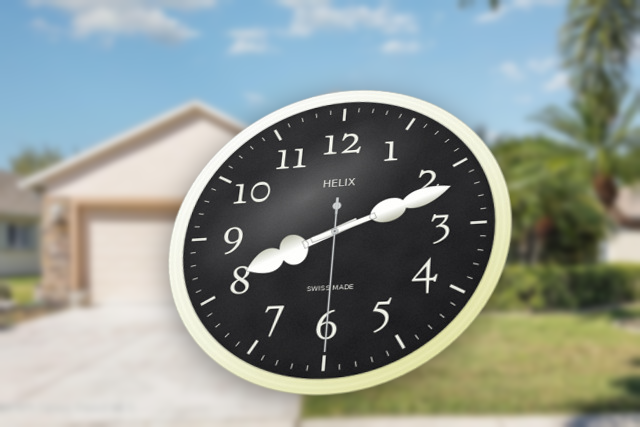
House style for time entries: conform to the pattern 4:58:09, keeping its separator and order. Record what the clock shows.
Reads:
8:11:30
